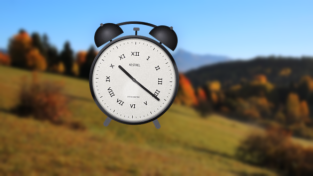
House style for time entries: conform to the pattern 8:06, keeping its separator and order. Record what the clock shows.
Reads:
10:21
